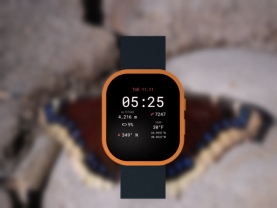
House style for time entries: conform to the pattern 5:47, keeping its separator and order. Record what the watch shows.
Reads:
5:25
